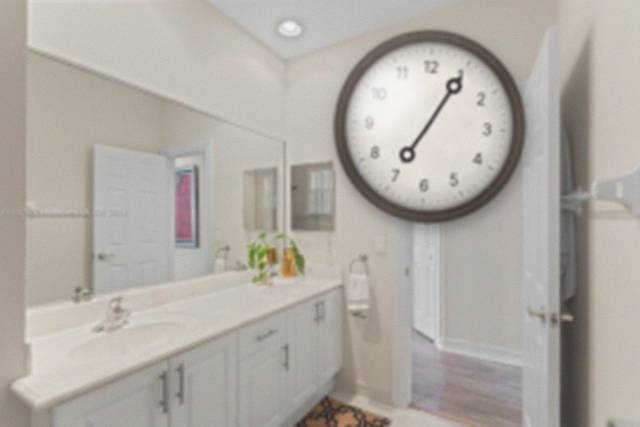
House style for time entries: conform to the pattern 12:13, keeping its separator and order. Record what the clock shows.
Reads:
7:05
